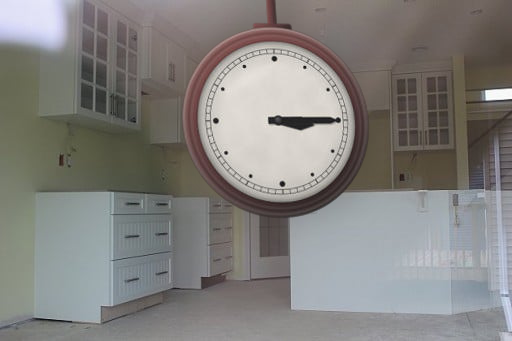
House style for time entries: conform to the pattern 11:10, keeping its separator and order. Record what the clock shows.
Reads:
3:15
